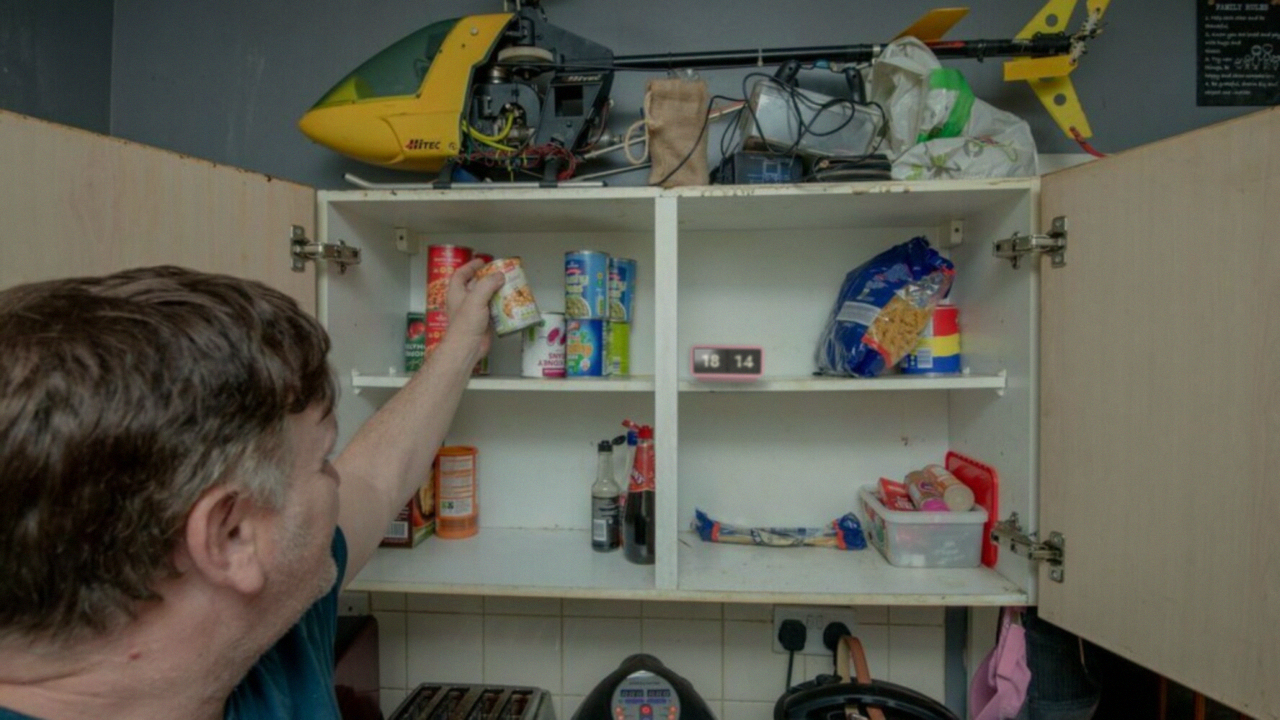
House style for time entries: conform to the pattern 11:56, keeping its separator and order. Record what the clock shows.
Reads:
18:14
